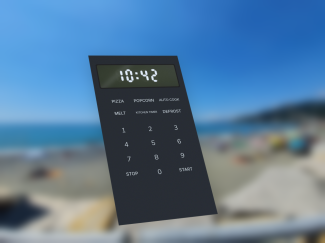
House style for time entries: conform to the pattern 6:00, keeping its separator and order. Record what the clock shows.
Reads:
10:42
